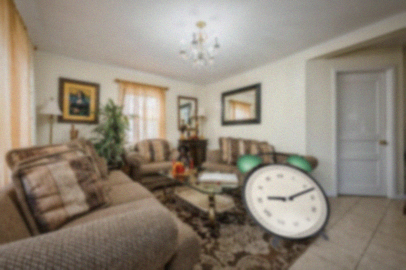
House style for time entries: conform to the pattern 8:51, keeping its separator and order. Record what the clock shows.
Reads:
9:12
